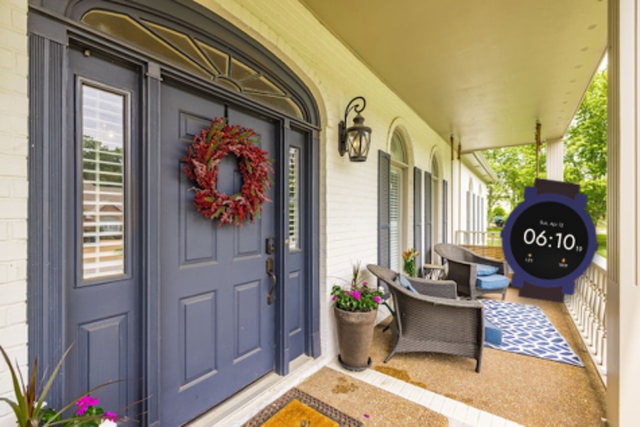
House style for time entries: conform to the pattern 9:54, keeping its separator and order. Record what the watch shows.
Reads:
6:10
